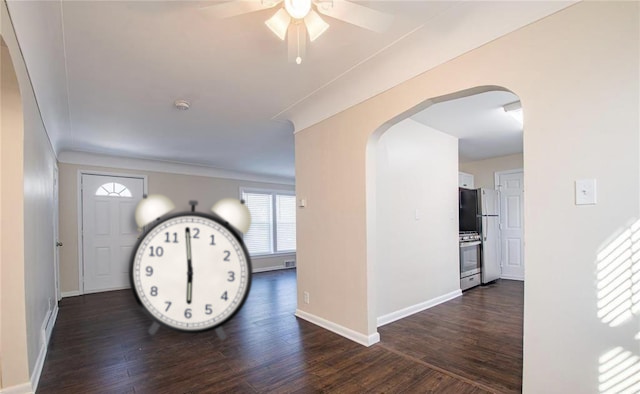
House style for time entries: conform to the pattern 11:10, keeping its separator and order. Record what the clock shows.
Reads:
5:59
